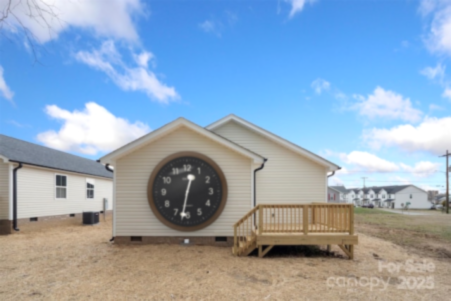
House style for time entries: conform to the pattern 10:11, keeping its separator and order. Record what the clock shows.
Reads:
12:32
